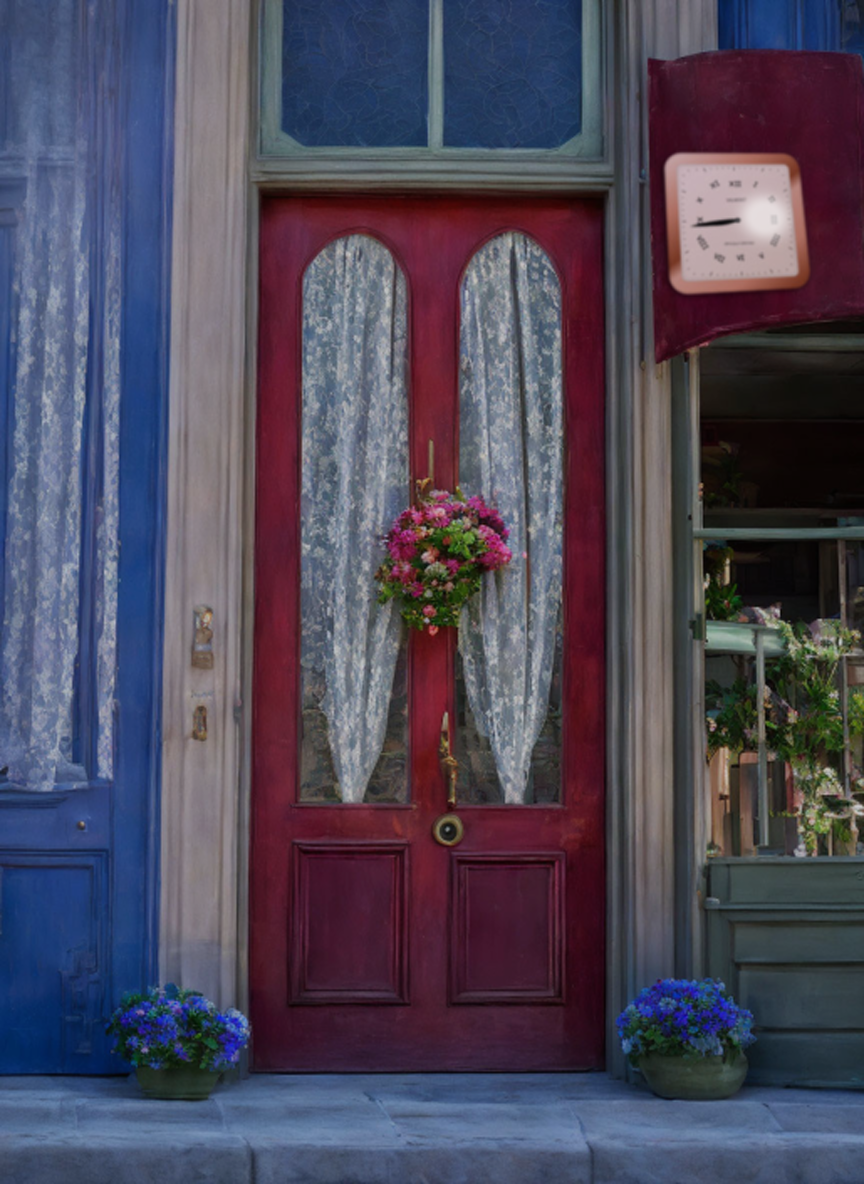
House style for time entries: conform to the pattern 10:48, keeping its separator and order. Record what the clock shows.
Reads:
8:44
